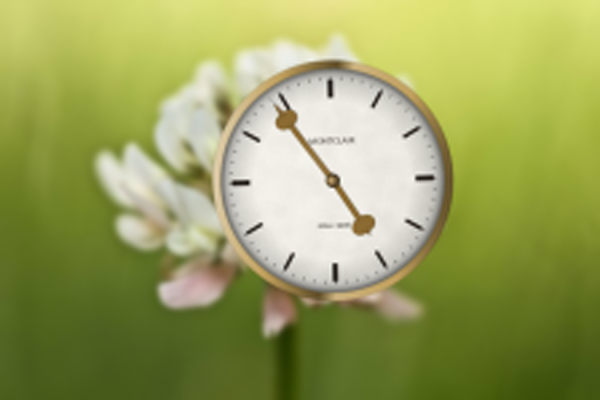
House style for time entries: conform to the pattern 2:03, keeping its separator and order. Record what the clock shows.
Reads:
4:54
